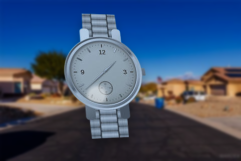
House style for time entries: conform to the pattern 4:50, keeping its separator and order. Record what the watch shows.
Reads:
1:38
